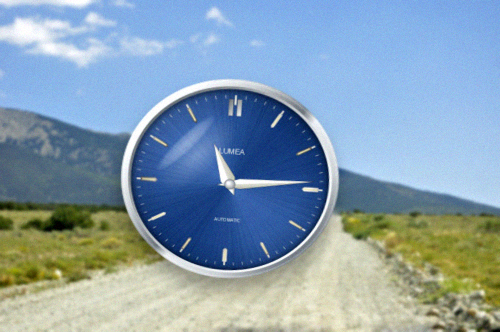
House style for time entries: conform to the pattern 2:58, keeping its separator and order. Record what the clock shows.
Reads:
11:14
